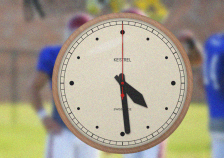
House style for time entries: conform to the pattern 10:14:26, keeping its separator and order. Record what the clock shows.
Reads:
4:29:00
